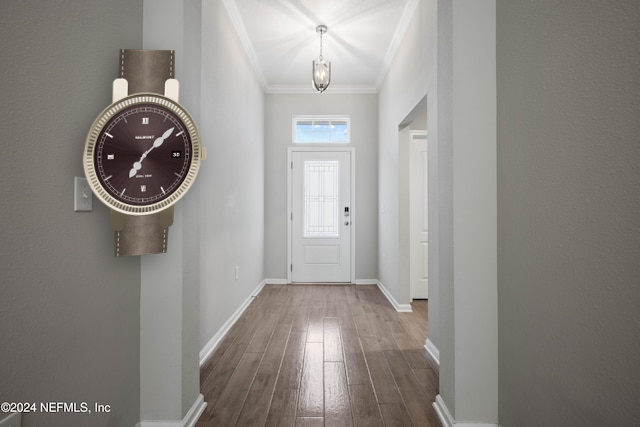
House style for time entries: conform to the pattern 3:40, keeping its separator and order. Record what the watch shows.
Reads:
7:08
